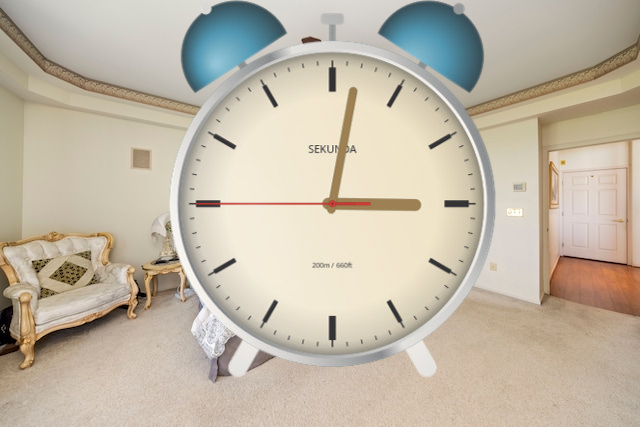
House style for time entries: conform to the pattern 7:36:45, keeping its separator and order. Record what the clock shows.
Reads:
3:01:45
